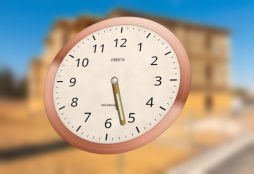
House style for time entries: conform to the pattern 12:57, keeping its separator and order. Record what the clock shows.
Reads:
5:27
